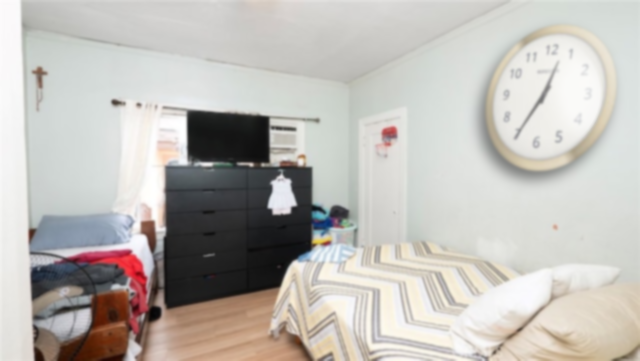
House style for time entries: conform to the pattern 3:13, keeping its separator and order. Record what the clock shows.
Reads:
12:35
